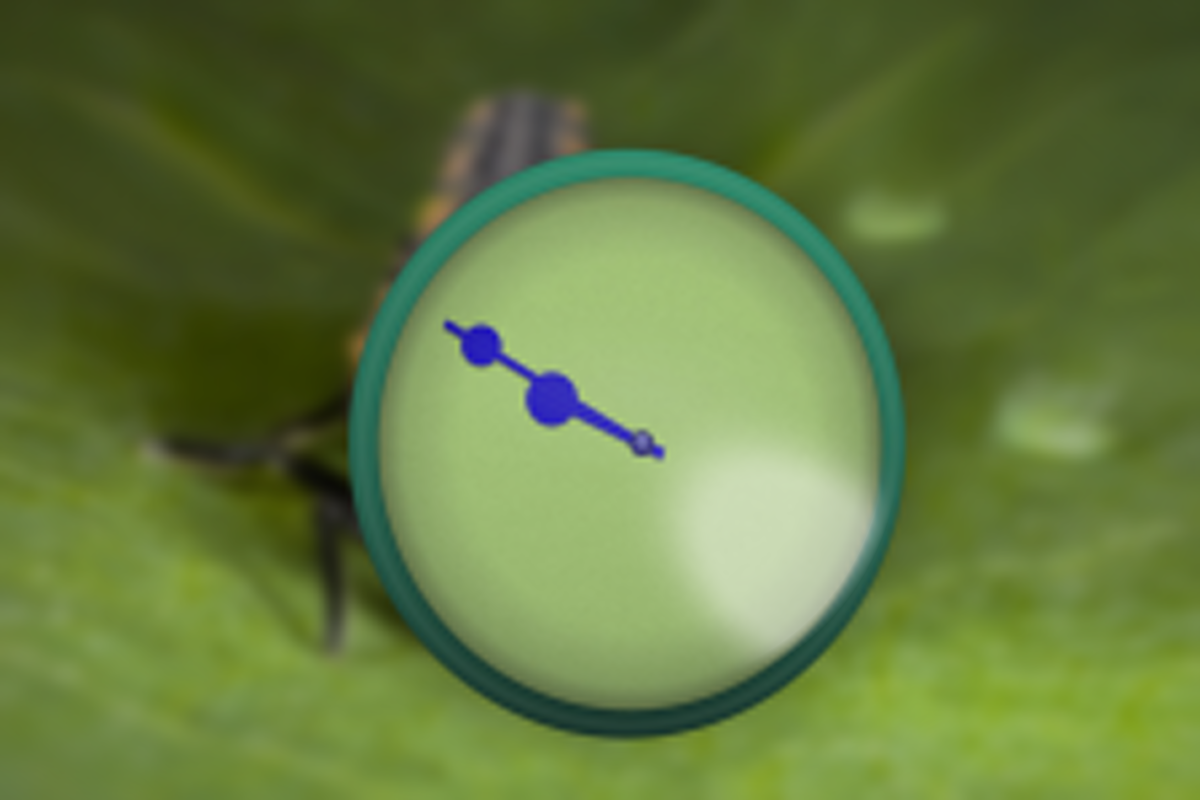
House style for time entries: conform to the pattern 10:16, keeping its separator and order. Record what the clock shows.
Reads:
9:50
